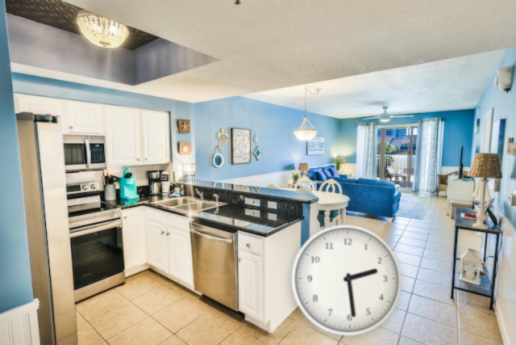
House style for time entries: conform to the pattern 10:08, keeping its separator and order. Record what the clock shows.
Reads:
2:29
